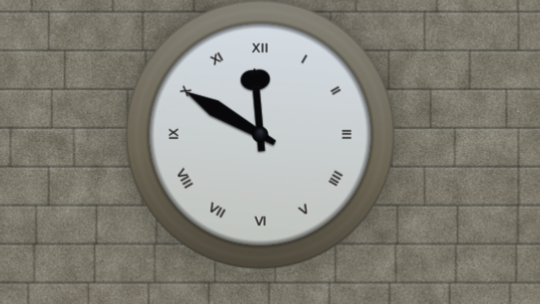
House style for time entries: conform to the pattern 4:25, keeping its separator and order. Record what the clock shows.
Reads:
11:50
